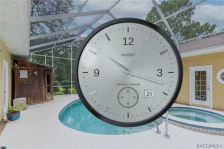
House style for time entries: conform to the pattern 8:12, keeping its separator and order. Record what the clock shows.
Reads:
10:18
